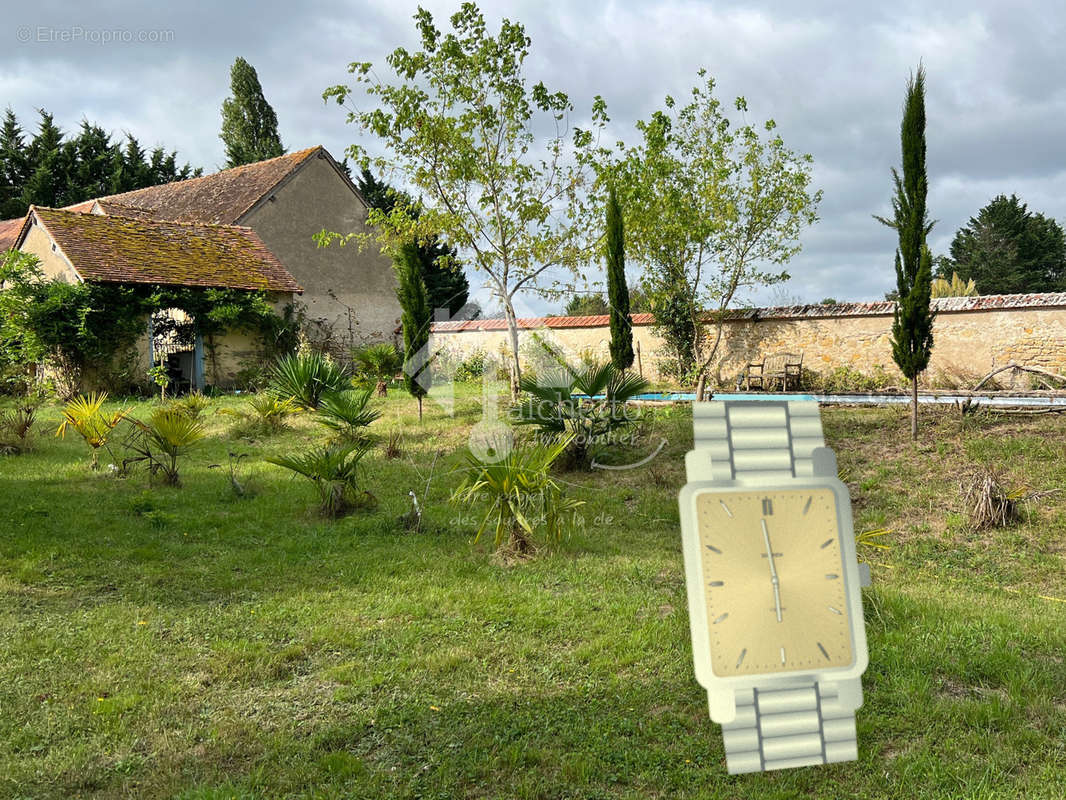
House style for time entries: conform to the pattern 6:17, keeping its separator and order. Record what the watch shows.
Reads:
5:59
